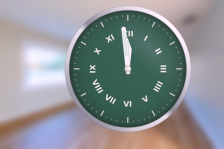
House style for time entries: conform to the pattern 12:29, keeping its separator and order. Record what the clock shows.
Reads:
11:59
